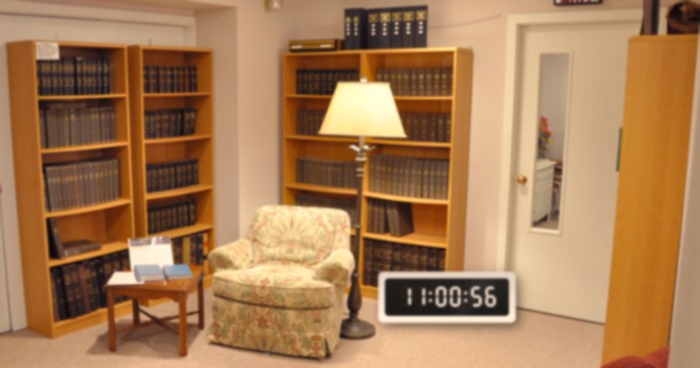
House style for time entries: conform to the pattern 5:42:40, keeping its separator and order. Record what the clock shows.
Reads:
11:00:56
